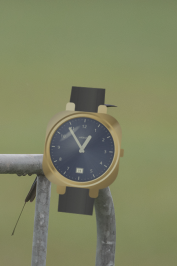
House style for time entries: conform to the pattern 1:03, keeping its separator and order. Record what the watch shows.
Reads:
12:54
